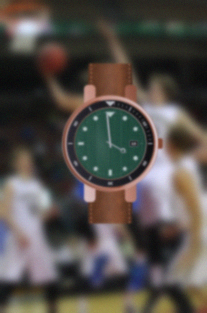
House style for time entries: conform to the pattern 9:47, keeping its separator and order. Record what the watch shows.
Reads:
3:59
